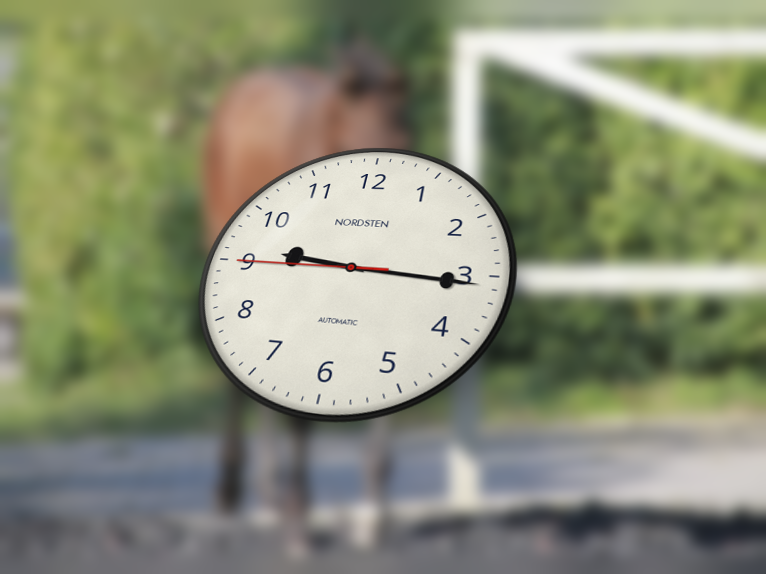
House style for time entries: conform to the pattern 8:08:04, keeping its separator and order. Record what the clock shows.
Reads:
9:15:45
